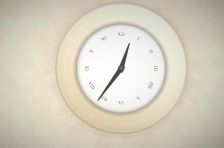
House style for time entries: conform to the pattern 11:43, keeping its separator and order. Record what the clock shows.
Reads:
12:36
